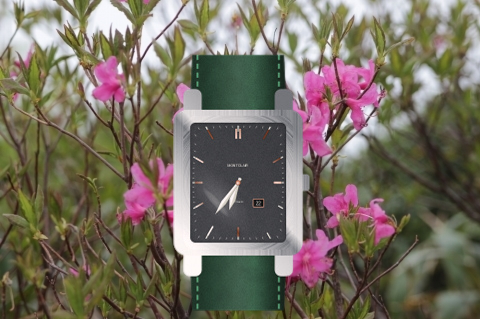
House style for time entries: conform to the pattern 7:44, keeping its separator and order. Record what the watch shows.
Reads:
6:36
